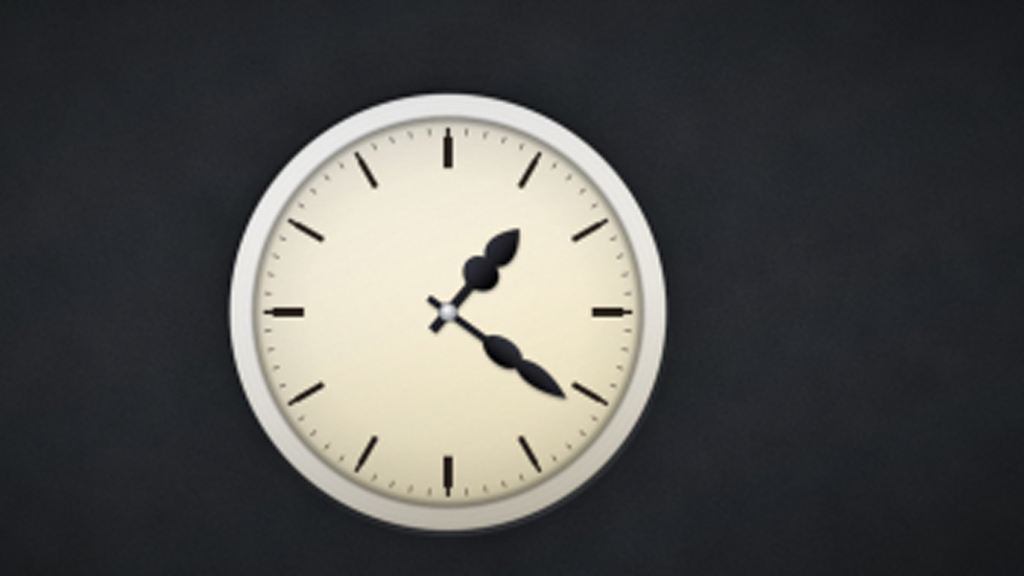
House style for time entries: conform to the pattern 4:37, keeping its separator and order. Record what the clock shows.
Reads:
1:21
